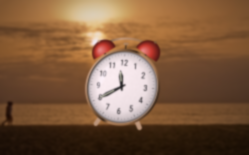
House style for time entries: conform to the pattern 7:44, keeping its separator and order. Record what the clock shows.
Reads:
11:40
